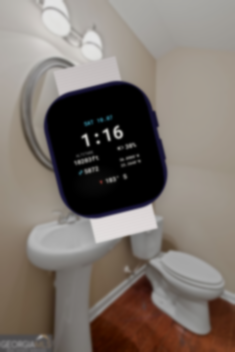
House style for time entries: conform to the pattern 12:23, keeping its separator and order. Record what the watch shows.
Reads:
1:16
